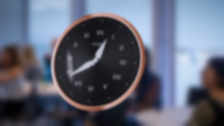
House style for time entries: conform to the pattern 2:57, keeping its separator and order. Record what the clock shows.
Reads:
12:39
